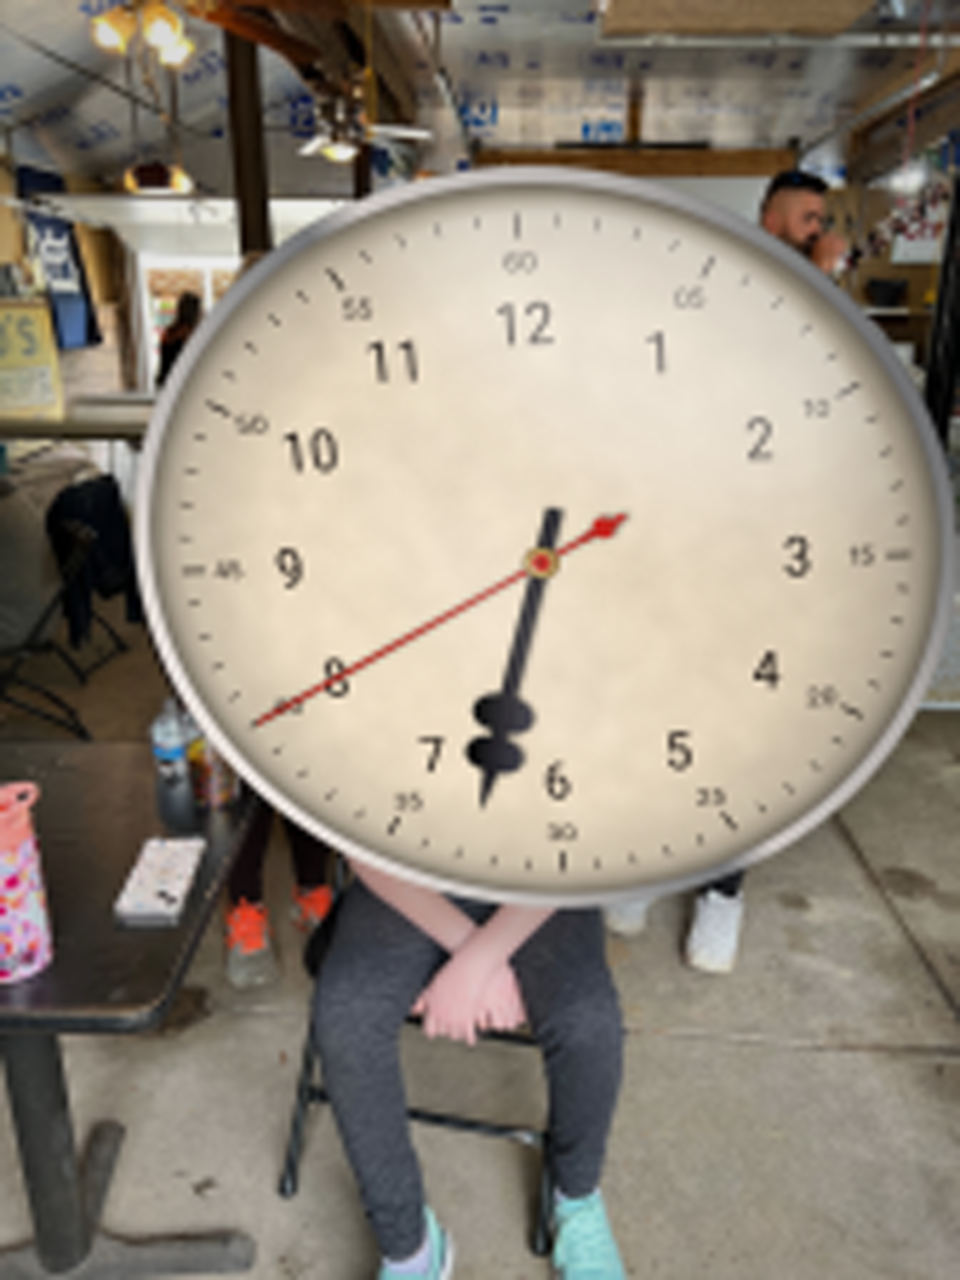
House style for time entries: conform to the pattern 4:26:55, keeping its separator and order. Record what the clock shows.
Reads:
6:32:40
